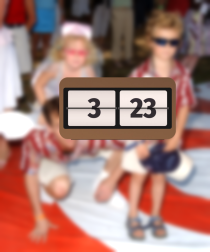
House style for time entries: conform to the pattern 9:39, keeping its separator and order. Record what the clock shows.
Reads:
3:23
